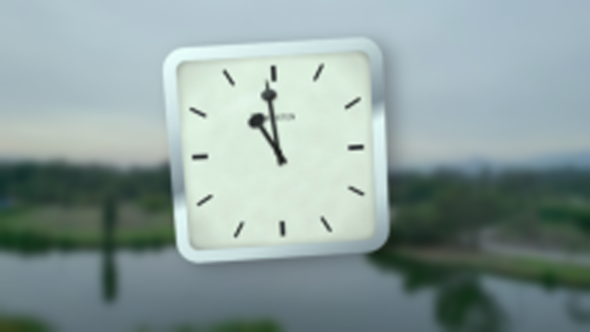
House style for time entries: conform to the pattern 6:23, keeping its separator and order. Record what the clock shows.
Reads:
10:59
